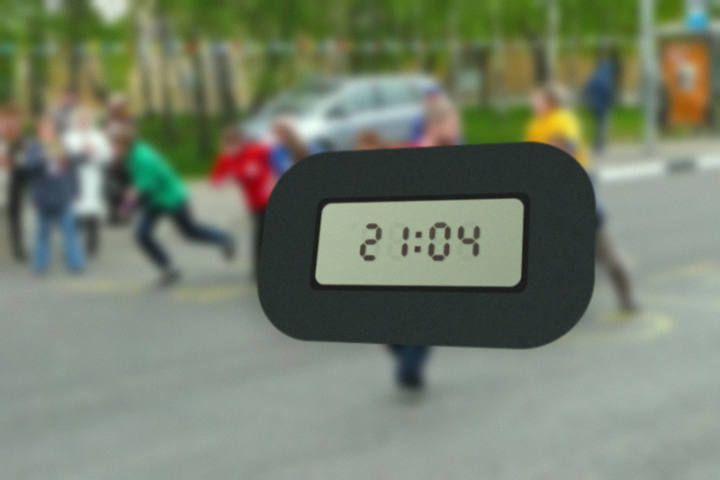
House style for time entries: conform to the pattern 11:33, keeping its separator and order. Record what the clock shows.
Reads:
21:04
